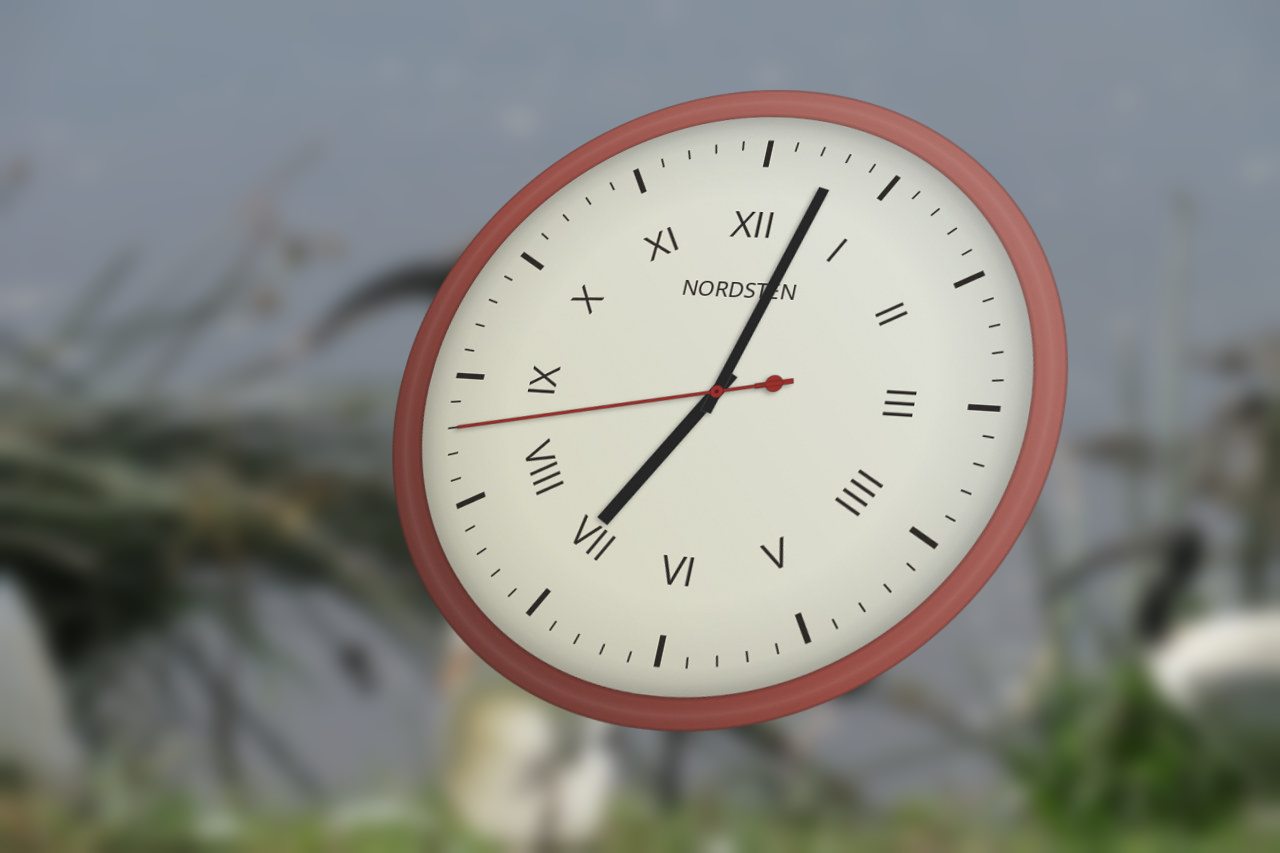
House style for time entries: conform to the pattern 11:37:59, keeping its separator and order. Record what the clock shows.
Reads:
7:02:43
